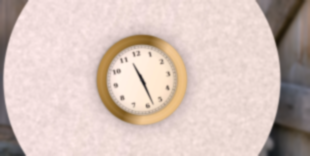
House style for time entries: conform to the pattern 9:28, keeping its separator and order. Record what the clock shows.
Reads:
11:28
